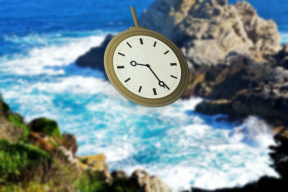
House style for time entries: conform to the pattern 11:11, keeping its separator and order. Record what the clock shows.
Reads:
9:26
